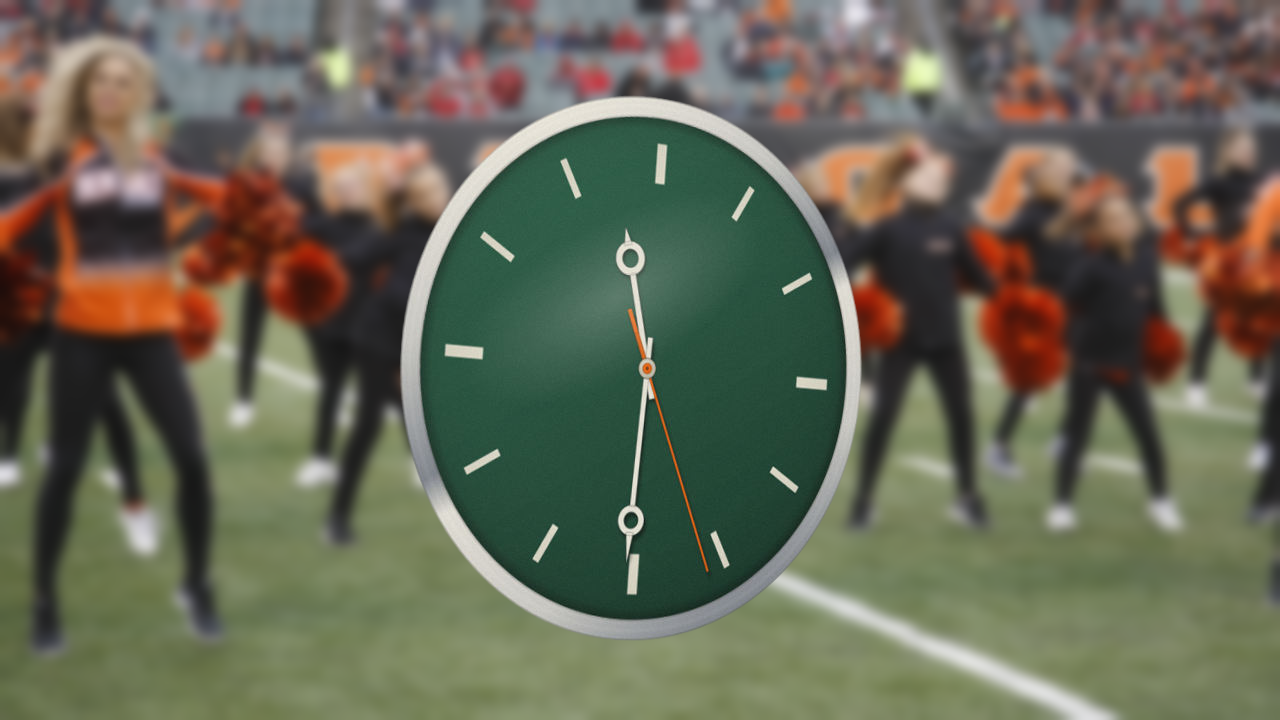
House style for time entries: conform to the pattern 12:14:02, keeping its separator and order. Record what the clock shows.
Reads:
11:30:26
